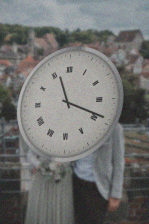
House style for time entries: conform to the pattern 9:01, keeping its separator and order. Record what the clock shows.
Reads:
11:19
